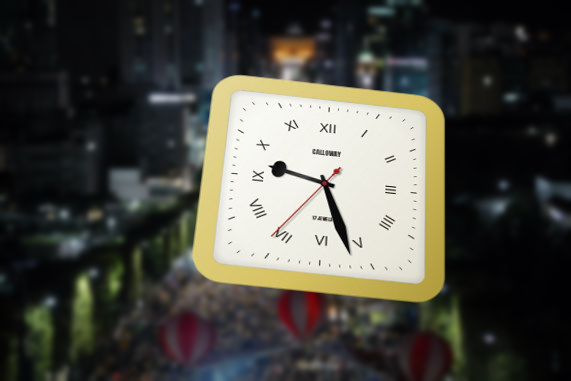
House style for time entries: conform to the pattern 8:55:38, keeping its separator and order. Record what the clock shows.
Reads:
9:26:36
